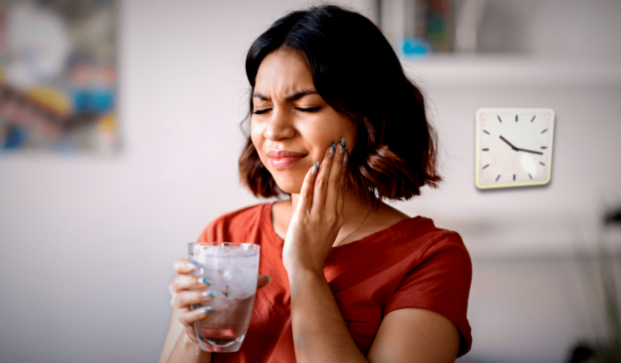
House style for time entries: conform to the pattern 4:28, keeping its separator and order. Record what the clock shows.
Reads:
10:17
